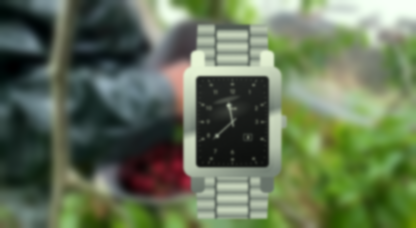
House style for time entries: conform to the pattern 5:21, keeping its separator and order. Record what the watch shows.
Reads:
11:38
